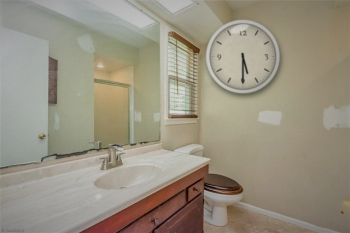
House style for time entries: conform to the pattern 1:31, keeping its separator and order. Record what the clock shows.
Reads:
5:30
